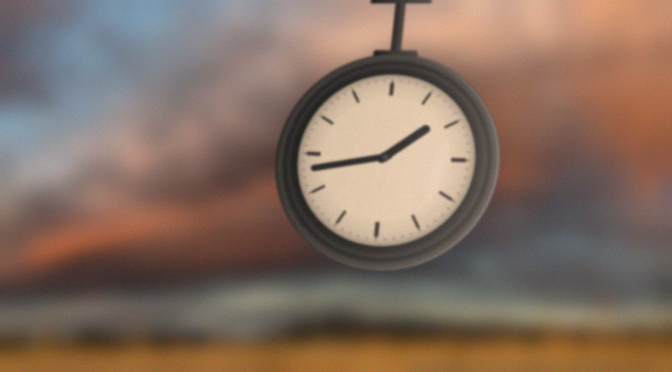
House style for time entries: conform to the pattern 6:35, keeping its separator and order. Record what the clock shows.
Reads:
1:43
